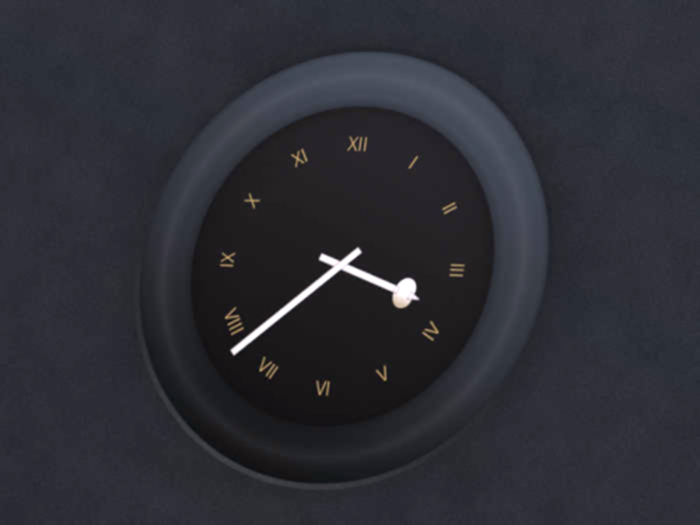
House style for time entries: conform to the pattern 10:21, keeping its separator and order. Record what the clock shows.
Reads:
3:38
